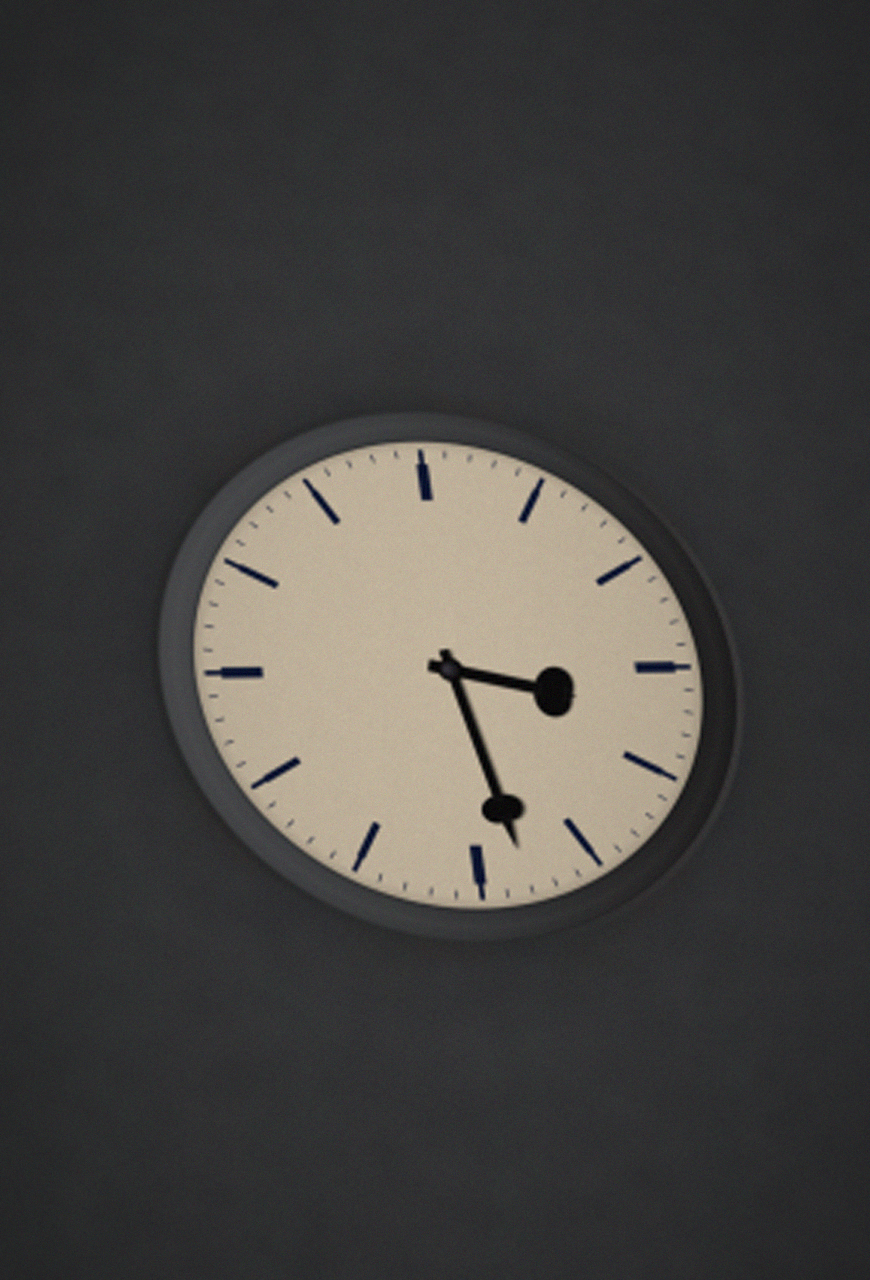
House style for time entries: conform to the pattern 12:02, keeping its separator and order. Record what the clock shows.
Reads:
3:28
